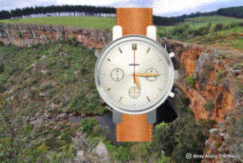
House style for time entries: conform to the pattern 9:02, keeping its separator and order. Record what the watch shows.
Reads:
5:15
